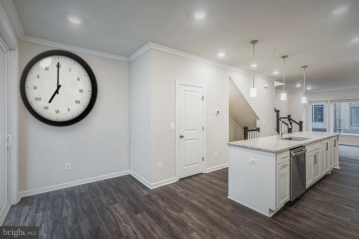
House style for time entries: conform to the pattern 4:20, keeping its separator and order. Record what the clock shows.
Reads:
7:00
